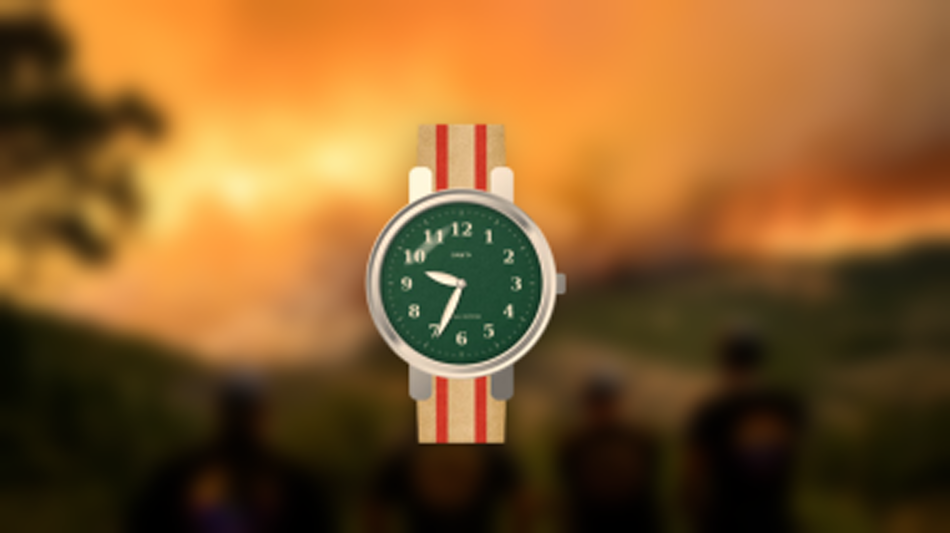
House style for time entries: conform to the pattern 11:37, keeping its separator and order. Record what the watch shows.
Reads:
9:34
